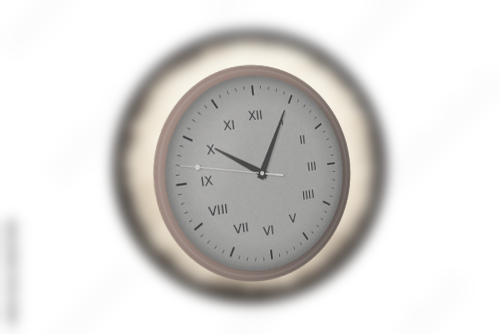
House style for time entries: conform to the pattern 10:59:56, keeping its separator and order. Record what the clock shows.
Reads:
10:04:47
